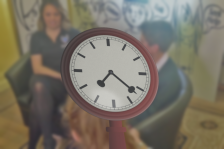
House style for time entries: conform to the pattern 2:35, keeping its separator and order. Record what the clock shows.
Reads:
7:22
